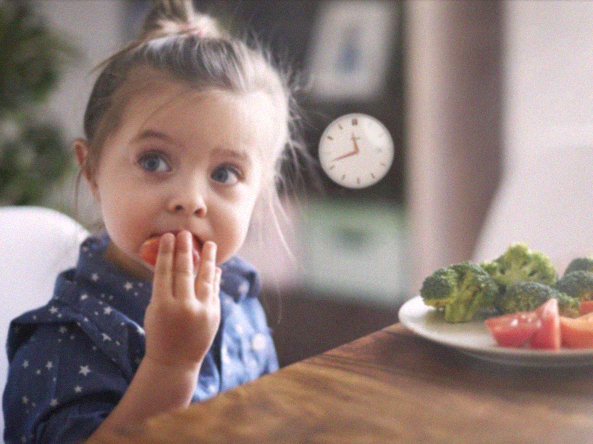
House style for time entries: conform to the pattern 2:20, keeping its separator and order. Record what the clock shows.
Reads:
11:42
